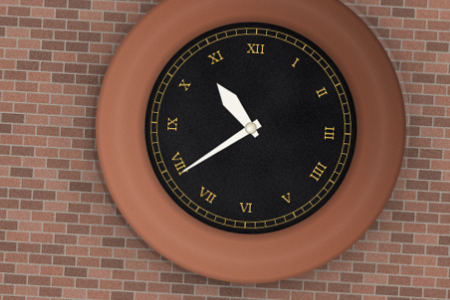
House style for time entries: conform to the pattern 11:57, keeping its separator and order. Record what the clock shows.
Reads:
10:39
